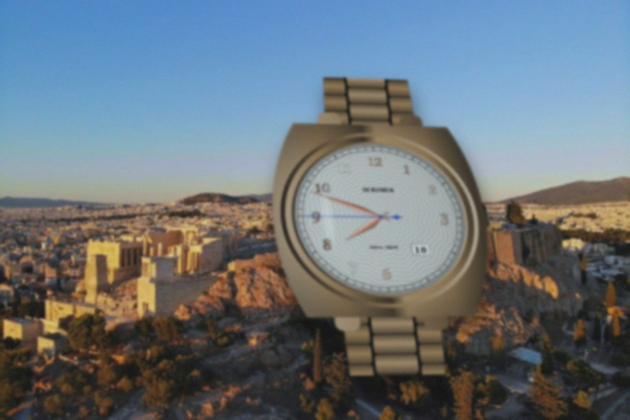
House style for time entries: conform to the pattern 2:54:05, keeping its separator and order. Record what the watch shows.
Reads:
7:48:45
